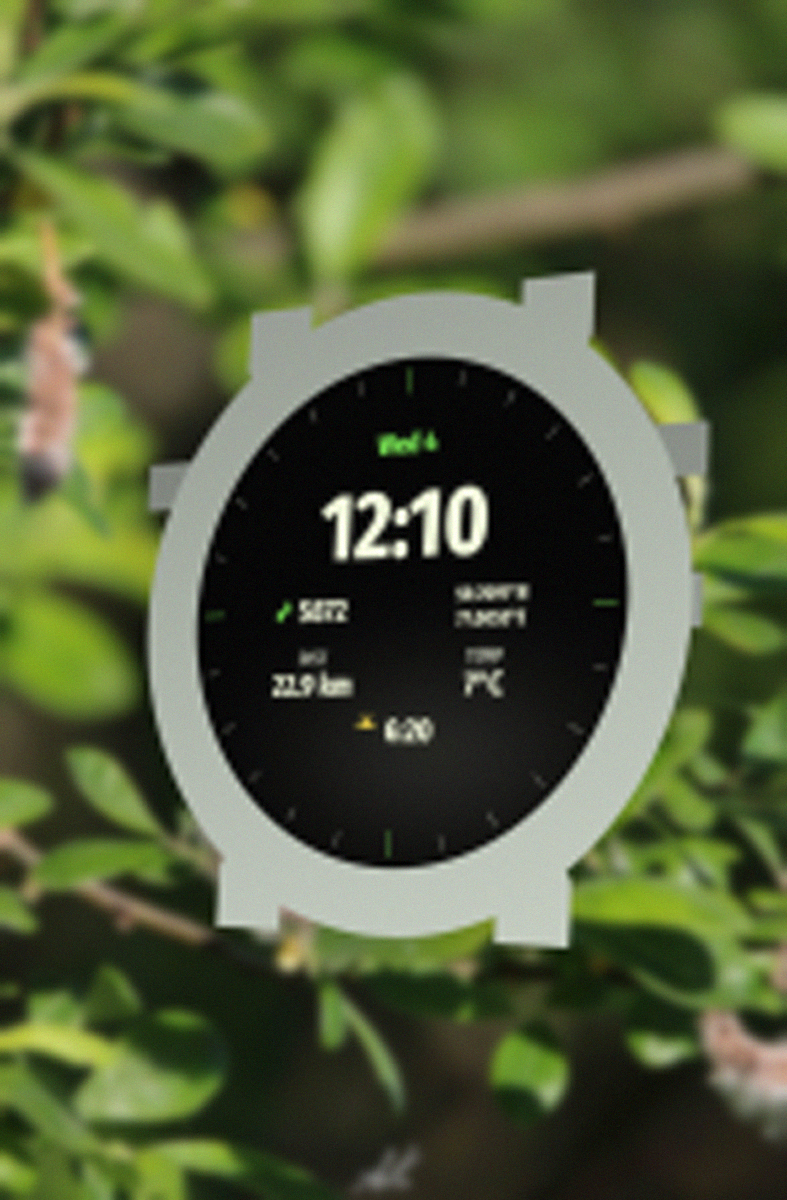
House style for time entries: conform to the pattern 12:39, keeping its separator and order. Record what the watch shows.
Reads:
12:10
